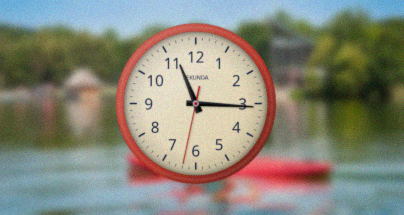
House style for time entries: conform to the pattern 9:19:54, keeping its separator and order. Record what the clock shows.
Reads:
11:15:32
